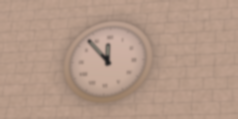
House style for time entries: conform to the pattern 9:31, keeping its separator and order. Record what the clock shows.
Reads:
11:53
